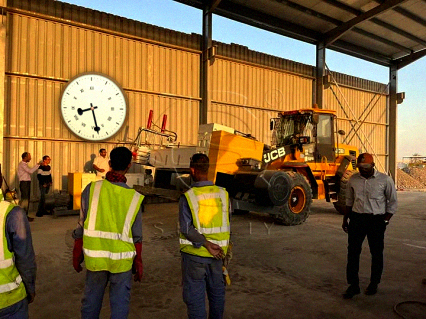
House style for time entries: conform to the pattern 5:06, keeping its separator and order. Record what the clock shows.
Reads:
8:28
